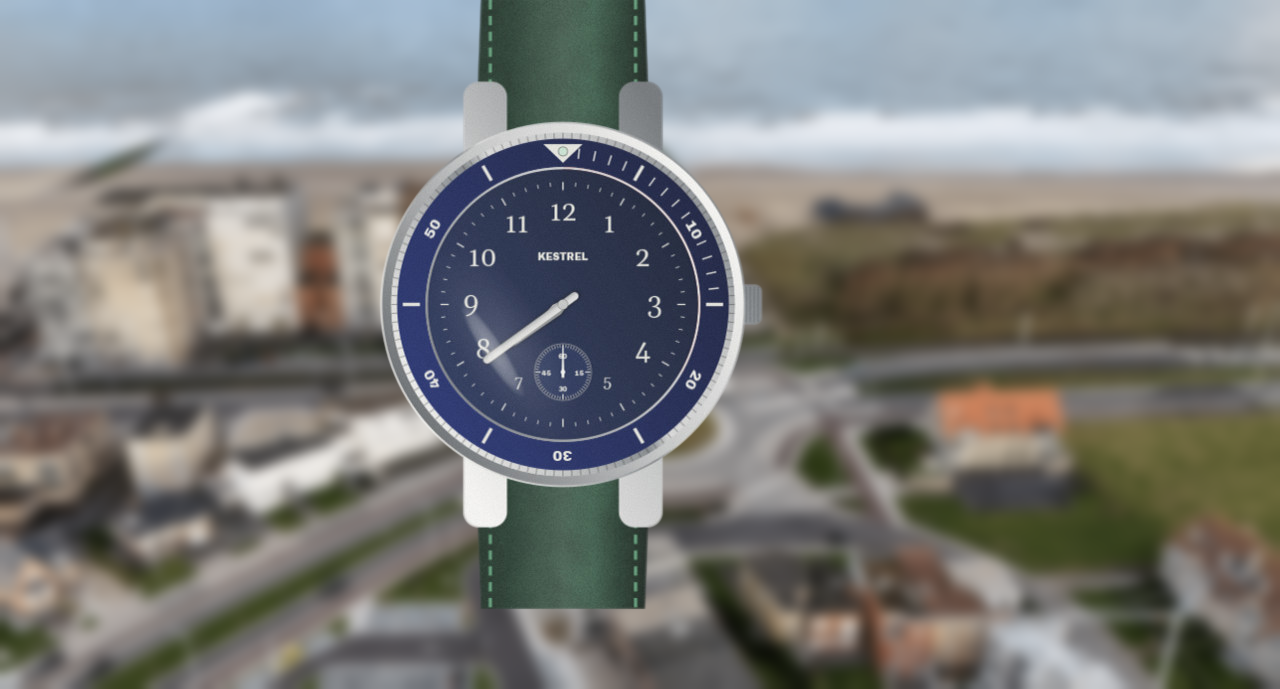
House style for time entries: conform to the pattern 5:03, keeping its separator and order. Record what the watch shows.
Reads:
7:39
